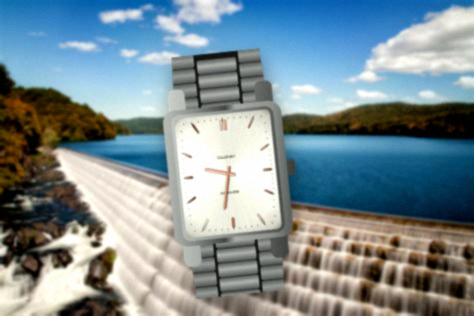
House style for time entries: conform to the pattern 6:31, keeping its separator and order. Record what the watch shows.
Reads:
9:32
